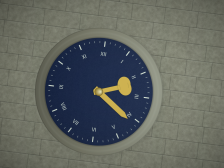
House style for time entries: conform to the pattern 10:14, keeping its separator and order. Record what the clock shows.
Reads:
2:21
